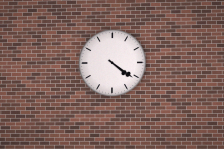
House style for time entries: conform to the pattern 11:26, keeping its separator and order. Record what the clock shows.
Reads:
4:21
